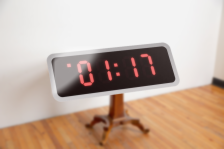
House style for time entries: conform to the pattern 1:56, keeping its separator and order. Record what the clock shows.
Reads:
1:17
